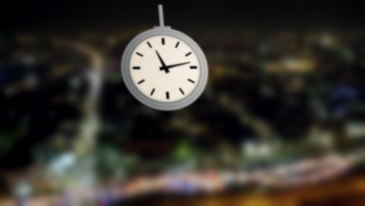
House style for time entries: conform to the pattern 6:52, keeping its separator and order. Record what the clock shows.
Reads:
11:13
